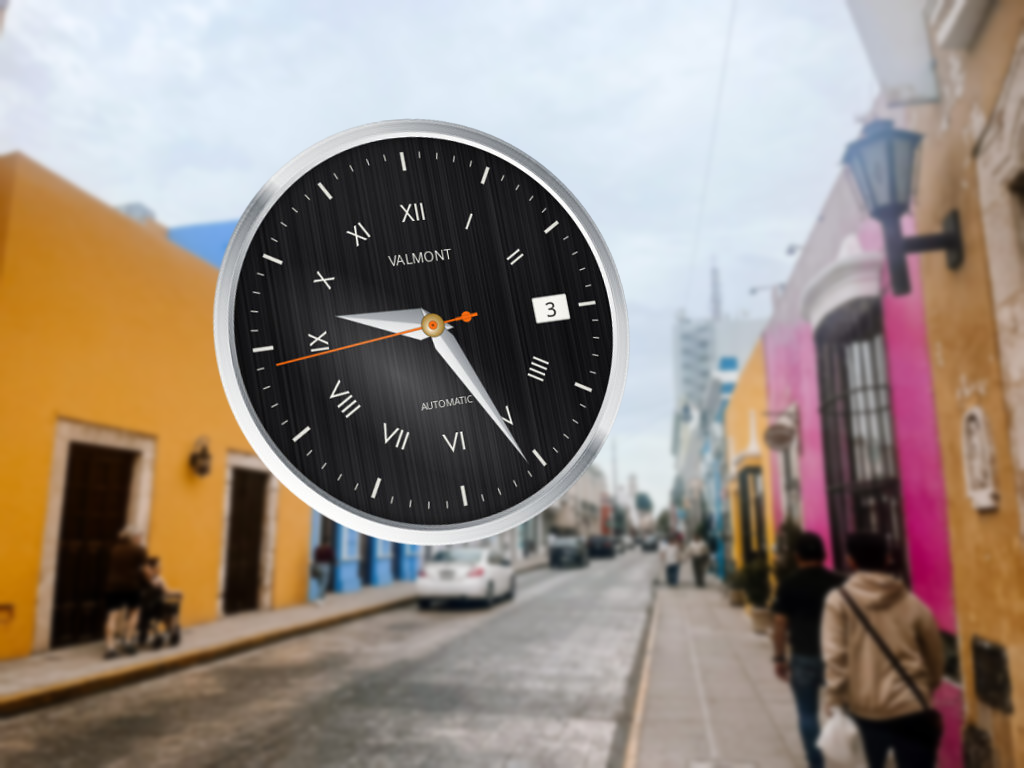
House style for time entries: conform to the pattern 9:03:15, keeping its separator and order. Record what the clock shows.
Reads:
9:25:44
